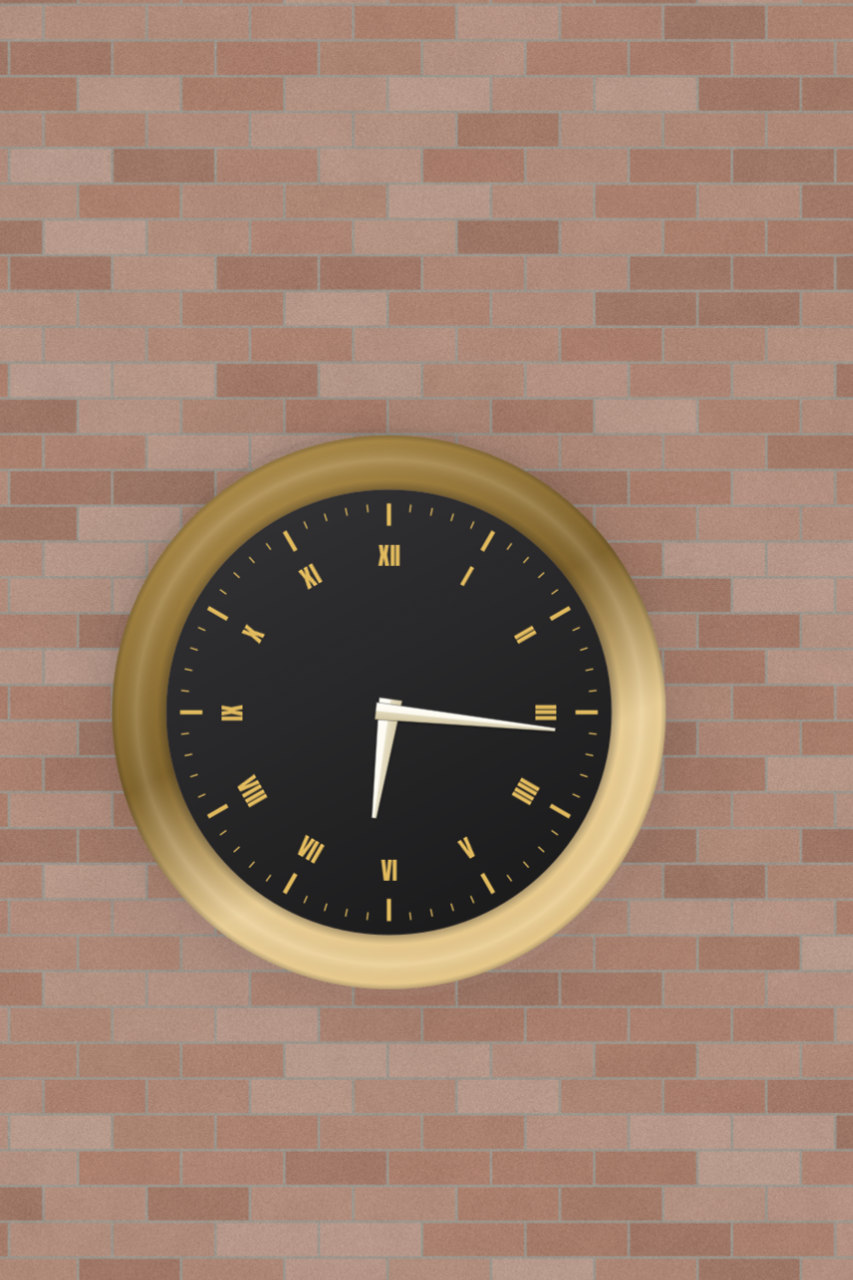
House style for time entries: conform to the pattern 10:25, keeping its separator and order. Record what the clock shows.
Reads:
6:16
